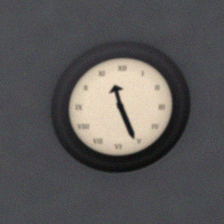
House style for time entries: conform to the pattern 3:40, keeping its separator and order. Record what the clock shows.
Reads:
11:26
